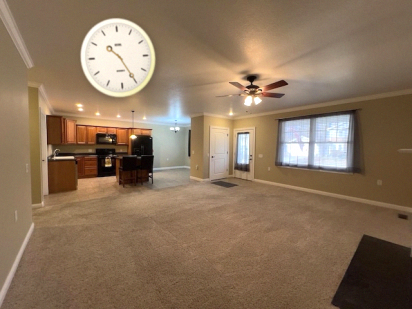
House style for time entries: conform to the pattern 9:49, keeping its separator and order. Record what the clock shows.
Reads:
10:25
